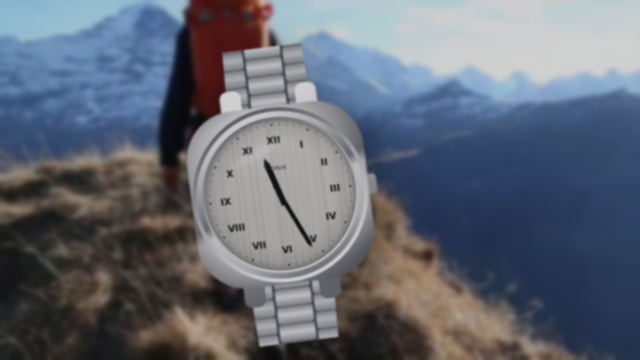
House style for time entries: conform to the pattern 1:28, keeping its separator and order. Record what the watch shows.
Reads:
11:26
